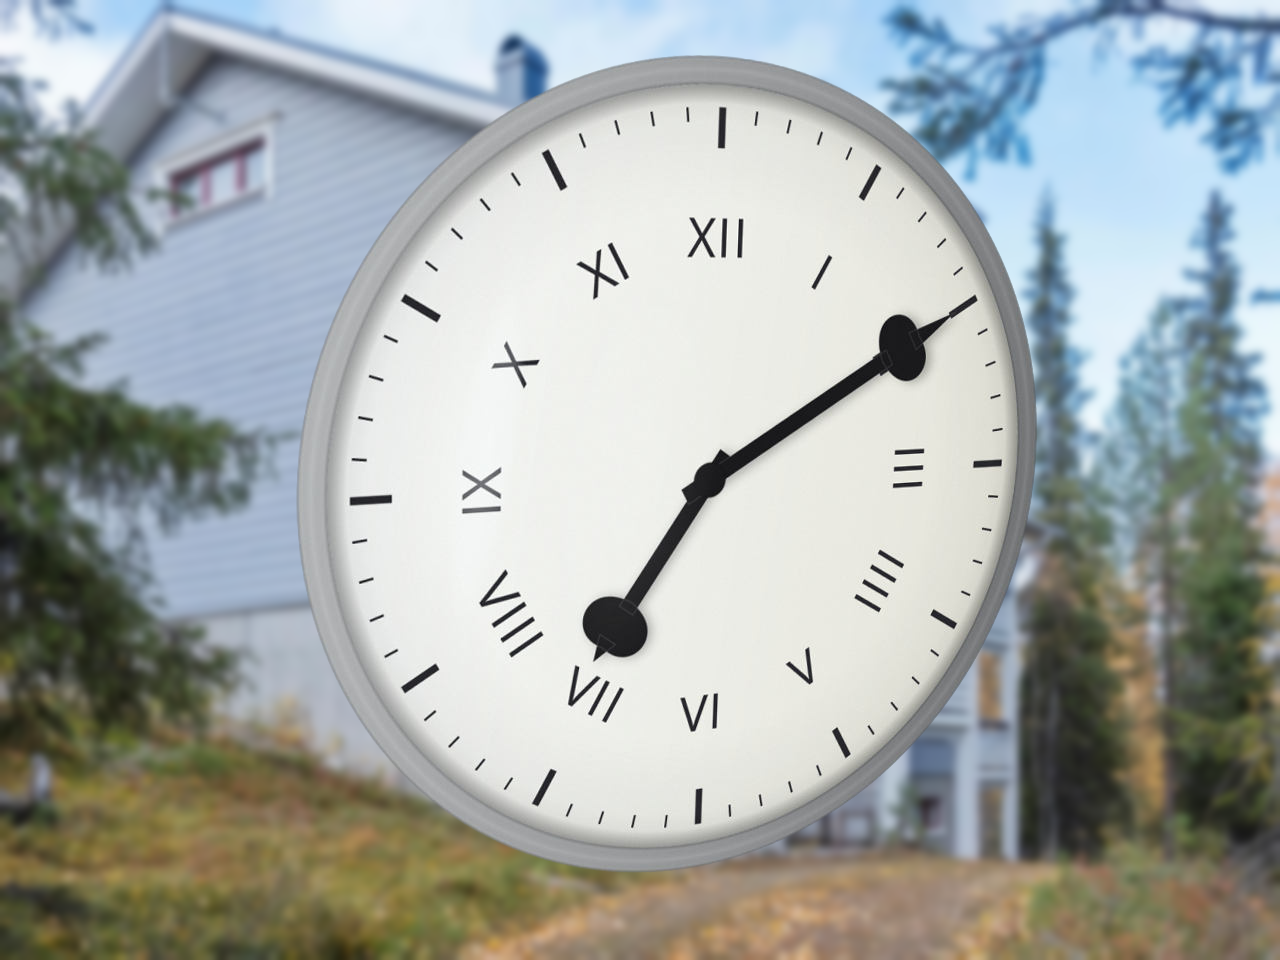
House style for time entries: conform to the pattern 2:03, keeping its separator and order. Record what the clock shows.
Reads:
7:10
